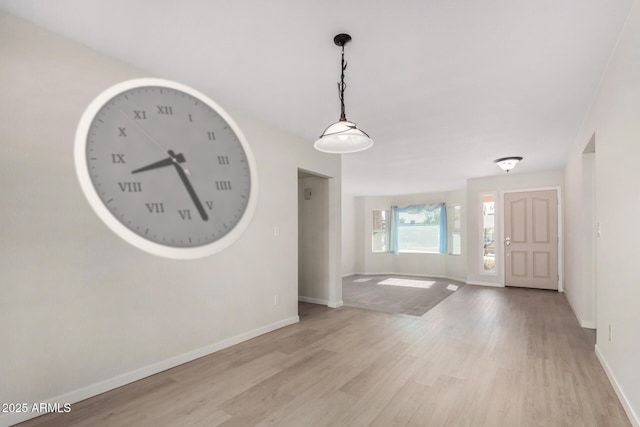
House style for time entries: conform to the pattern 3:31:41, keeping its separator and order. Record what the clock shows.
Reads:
8:26:53
